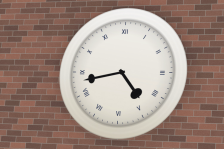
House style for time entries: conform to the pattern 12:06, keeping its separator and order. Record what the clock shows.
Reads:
4:43
